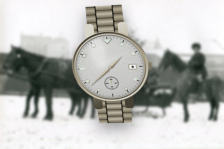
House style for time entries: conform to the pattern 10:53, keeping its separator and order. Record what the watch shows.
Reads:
1:38
